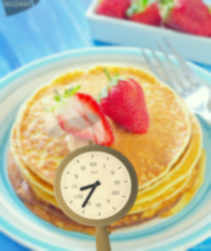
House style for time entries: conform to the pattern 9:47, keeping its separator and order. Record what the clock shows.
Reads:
8:36
